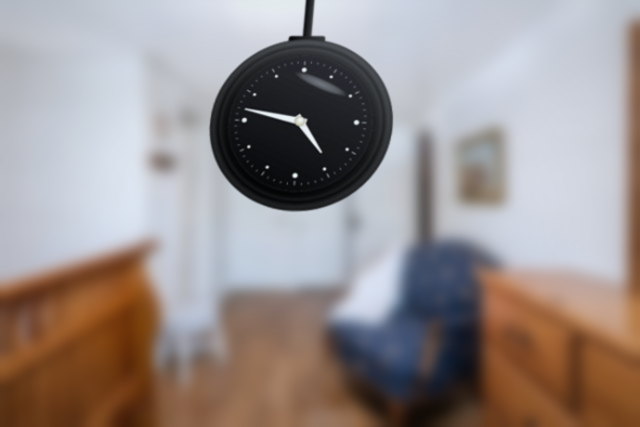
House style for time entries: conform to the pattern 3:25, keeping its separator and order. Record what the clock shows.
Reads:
4:47
